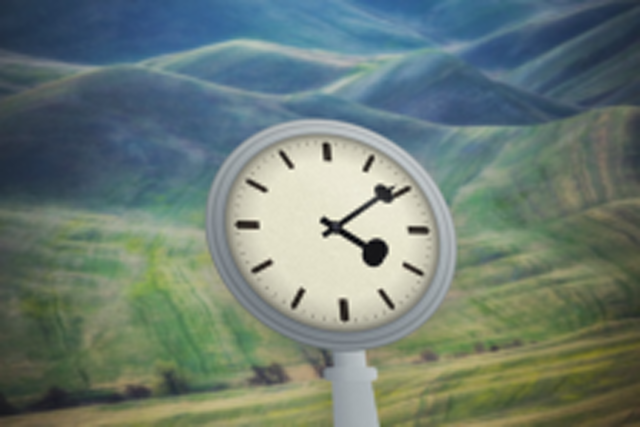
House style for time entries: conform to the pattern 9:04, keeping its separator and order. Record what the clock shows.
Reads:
4:09
